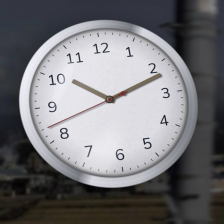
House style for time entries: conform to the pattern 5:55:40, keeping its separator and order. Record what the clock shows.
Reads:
10:11:42
